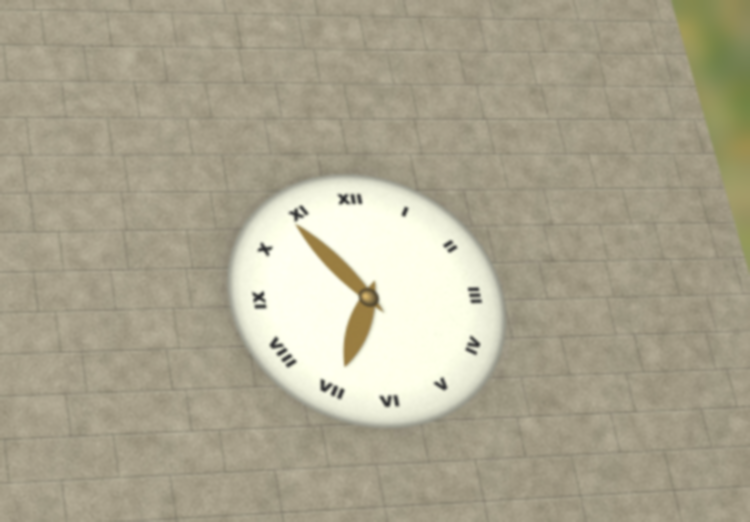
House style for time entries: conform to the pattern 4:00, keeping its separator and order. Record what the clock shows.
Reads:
6:54
